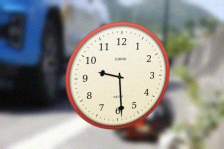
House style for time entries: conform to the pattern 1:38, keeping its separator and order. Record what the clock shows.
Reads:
9:29
